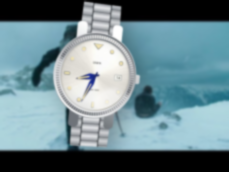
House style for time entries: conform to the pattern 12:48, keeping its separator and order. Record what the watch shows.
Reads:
8:34
